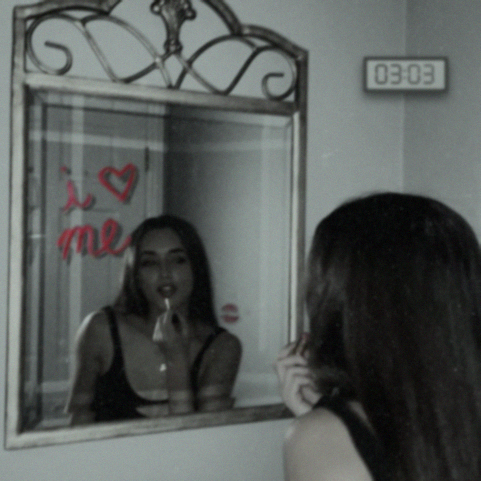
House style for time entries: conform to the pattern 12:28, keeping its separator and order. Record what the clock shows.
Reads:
3:03
